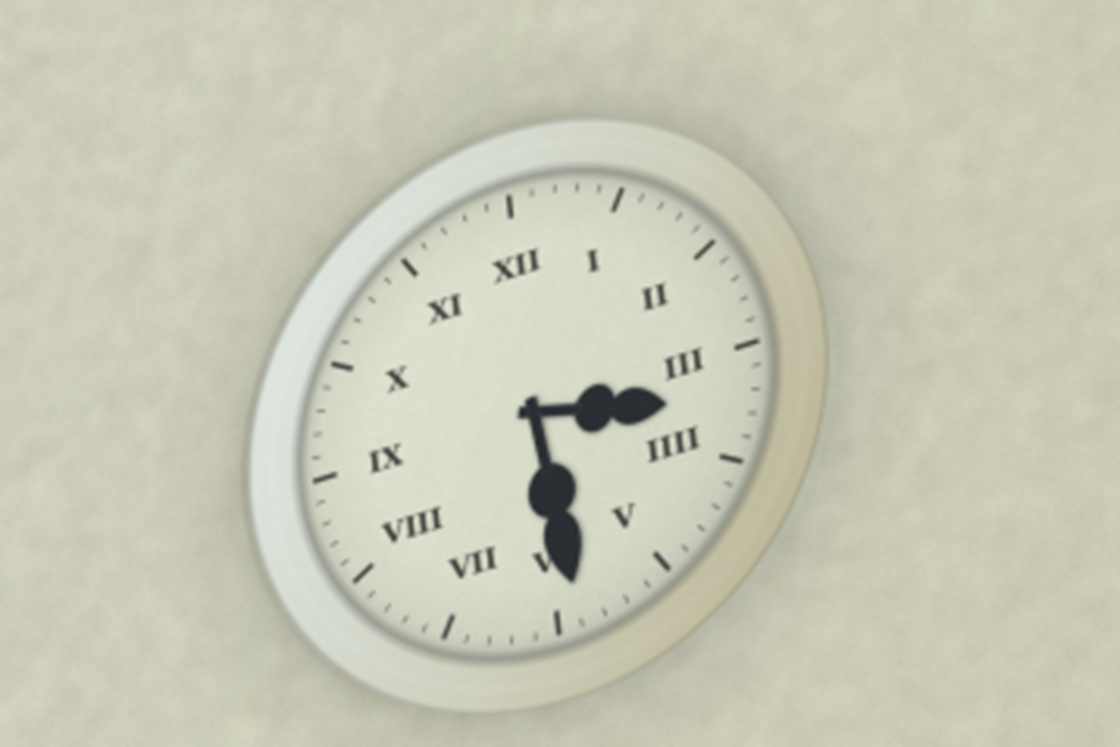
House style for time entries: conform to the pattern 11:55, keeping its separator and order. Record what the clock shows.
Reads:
3:29
